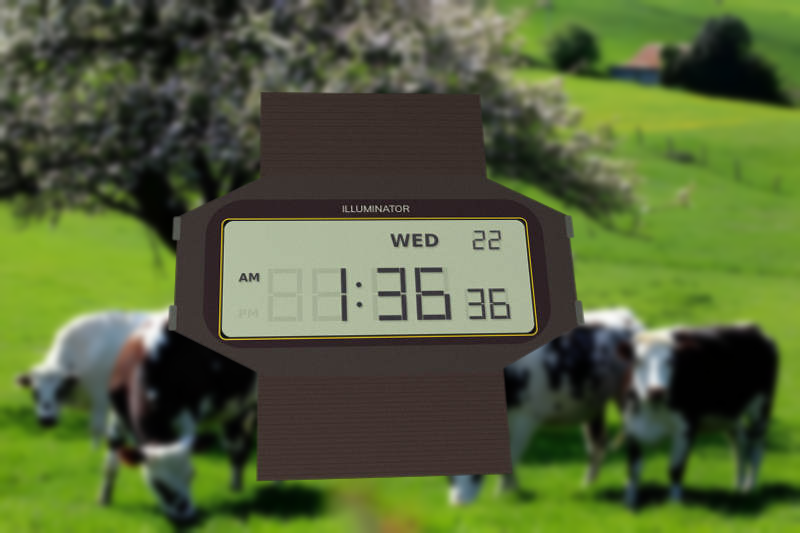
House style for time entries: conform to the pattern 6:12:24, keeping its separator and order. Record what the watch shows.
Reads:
1:36:36
